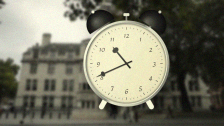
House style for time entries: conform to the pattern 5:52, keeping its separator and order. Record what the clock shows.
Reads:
10:41
